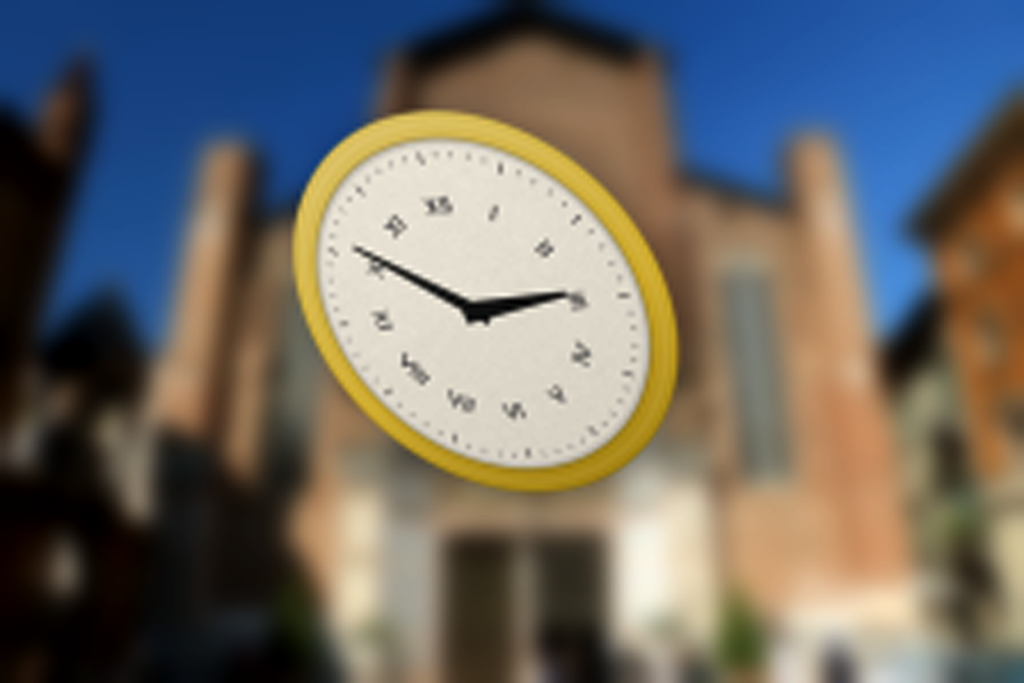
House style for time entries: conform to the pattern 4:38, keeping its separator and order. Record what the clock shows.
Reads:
2:51
